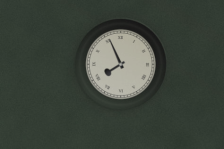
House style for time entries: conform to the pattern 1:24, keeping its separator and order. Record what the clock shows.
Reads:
7:56
